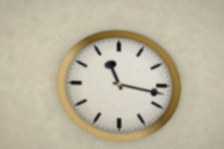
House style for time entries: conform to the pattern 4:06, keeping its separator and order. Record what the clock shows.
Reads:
11:17
